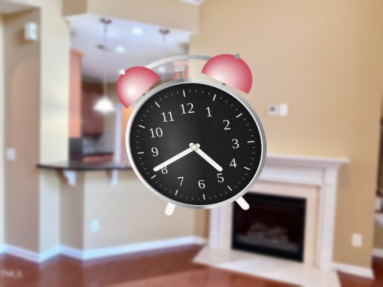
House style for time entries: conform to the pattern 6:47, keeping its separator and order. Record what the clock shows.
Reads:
4:41
